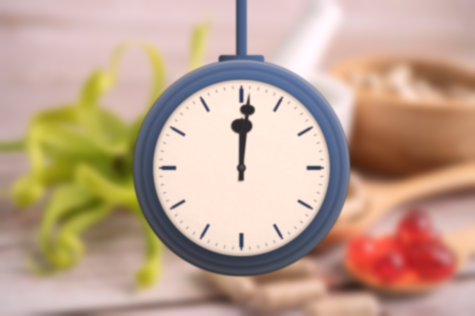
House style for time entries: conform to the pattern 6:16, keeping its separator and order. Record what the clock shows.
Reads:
12:01
